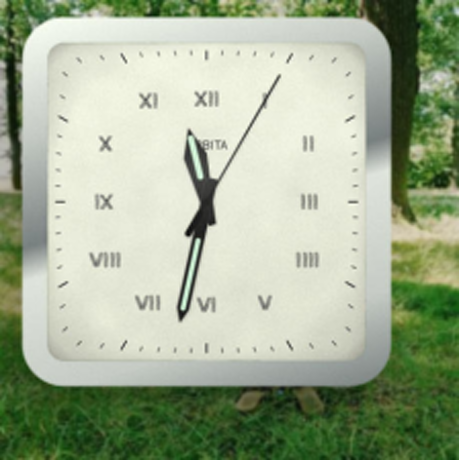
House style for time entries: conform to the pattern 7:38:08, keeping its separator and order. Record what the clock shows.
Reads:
11:32:05
